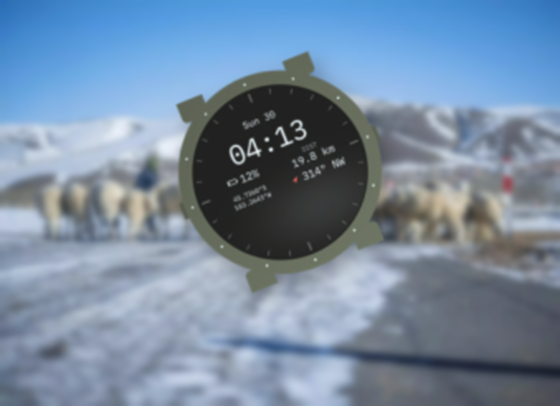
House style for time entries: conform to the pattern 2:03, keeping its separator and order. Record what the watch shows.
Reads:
4:13
